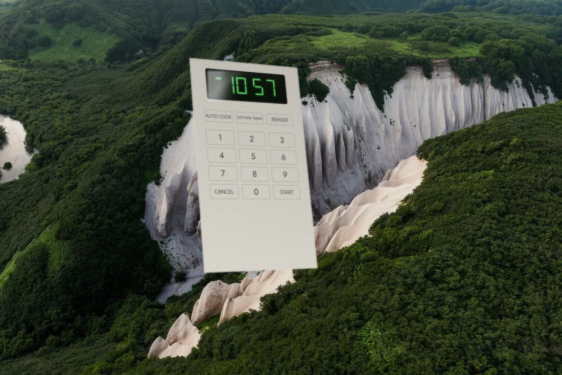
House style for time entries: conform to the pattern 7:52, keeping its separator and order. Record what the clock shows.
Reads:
10:57
